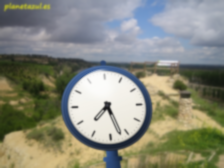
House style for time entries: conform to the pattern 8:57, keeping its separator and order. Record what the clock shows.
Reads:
7:27
